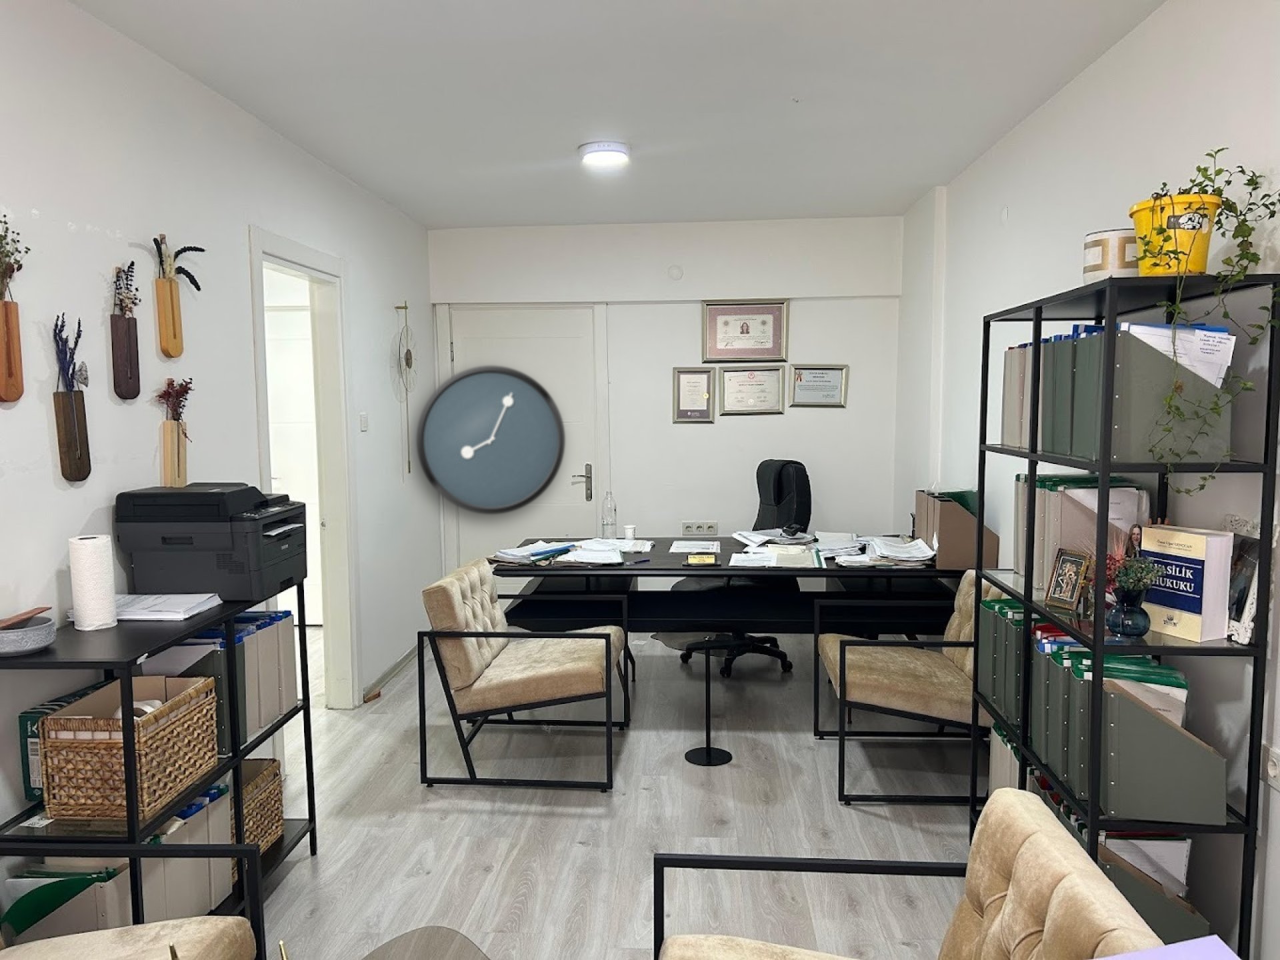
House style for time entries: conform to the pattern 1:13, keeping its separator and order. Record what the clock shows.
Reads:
8:04
